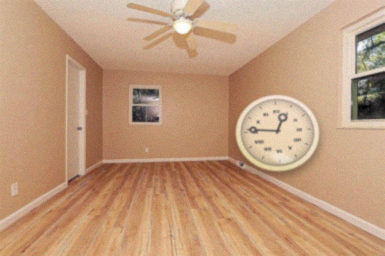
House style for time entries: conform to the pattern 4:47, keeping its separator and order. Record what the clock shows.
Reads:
12:46
